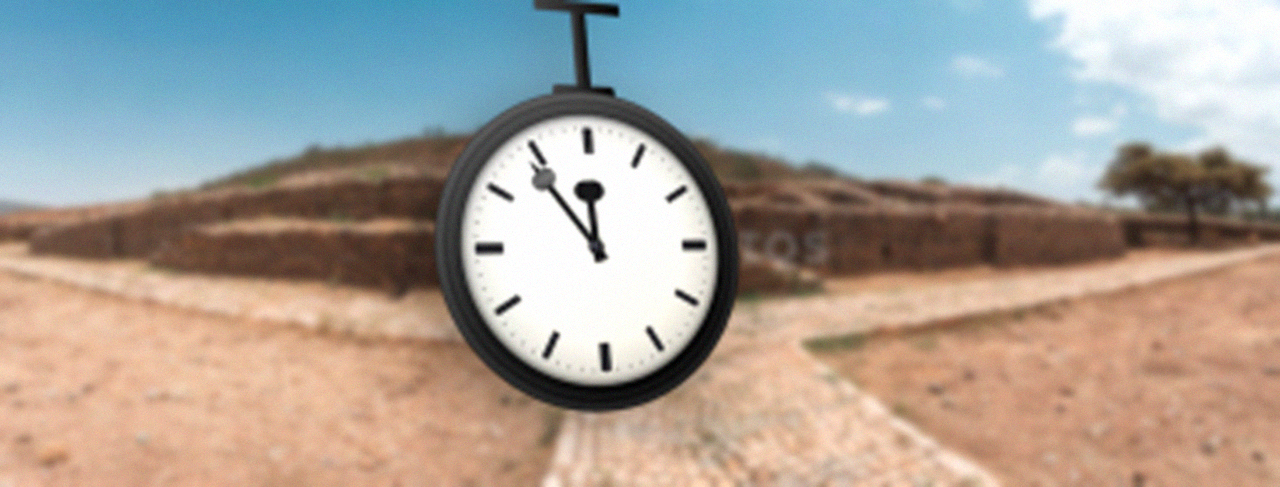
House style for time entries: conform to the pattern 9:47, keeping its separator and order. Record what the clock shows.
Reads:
11:54
